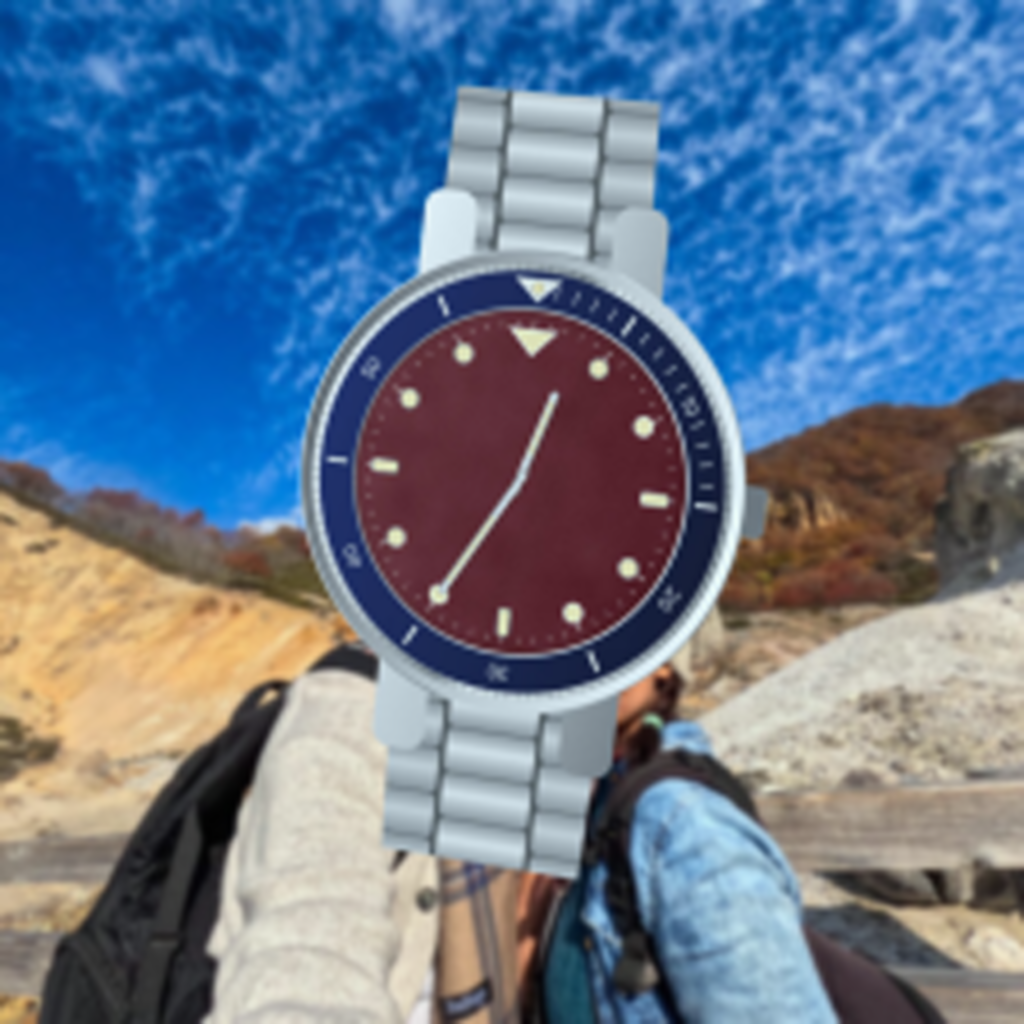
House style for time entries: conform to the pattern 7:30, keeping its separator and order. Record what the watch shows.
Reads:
12:35
